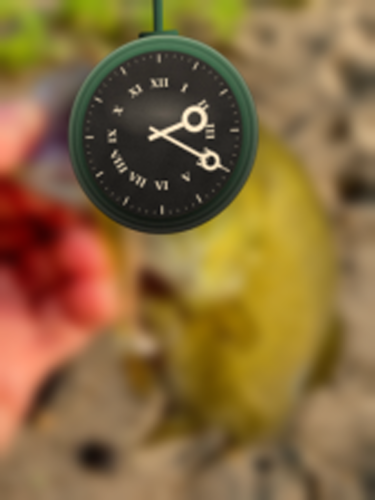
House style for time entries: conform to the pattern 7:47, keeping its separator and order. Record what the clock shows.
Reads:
2:20
